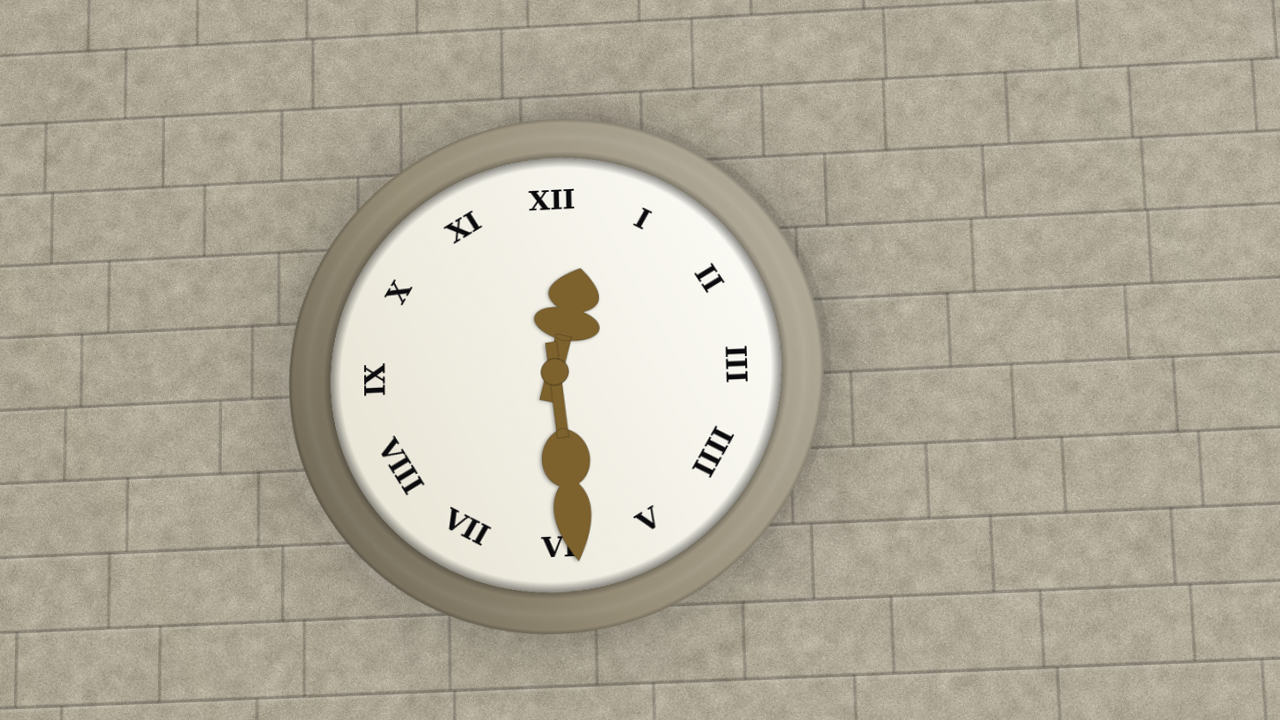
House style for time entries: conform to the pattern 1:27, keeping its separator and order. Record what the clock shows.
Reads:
12:29
